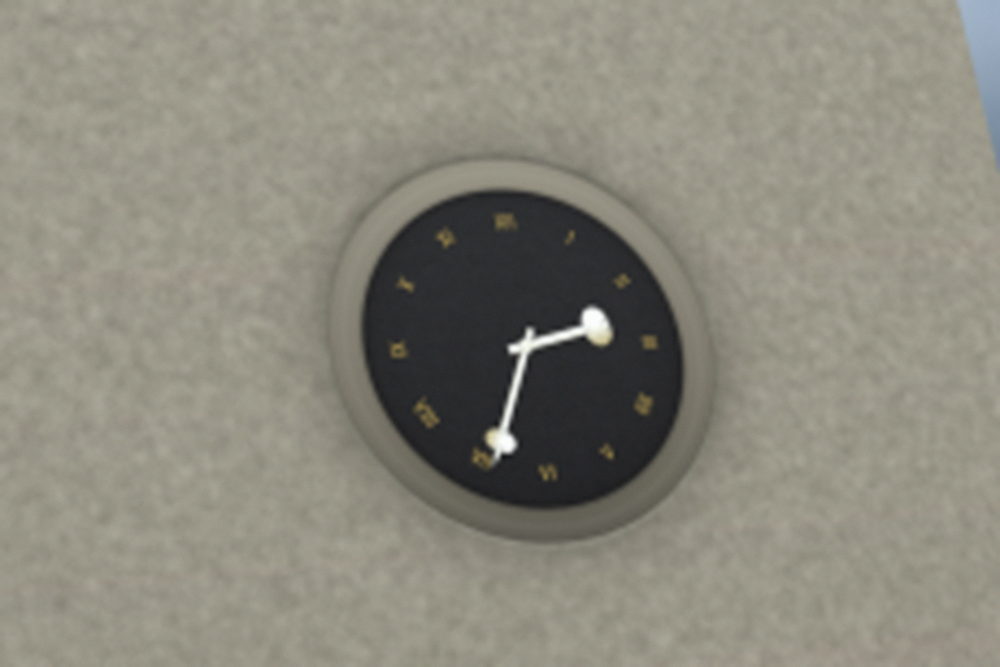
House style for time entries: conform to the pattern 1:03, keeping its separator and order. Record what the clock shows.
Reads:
2:34
